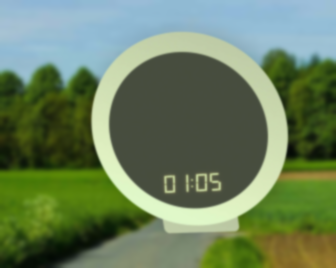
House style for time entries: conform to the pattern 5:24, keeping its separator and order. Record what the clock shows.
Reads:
1:05
